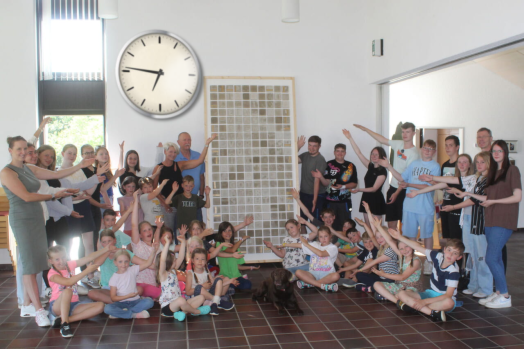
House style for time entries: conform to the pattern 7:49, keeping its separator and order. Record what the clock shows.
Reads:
6:46
